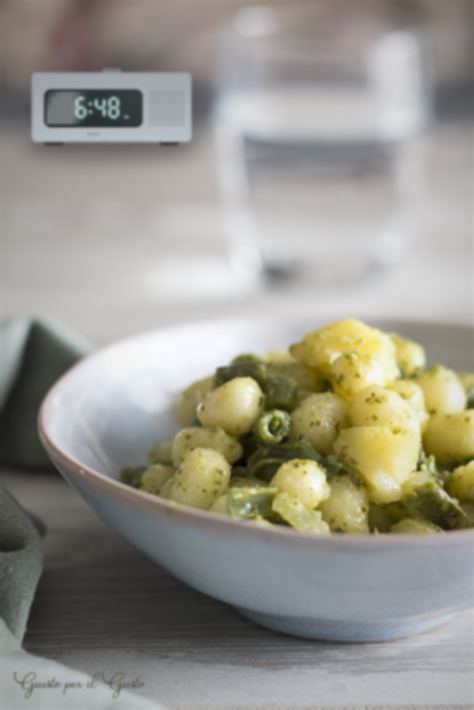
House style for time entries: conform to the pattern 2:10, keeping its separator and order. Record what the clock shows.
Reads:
6:48
